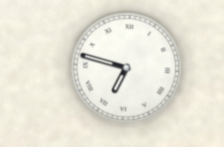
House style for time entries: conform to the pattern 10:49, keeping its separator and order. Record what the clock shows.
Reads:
6:47
